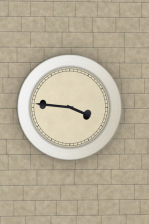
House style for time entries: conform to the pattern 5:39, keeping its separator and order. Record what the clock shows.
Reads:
3:46
